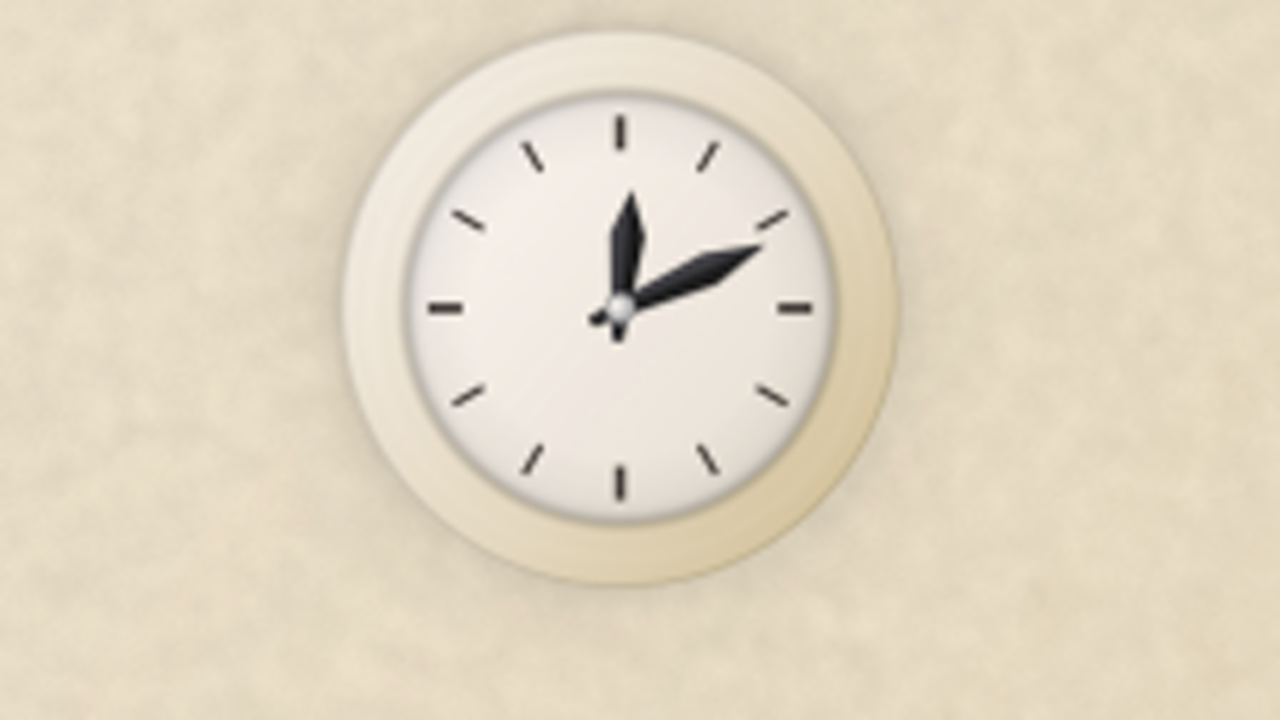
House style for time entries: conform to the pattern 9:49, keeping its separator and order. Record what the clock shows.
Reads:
12:11
